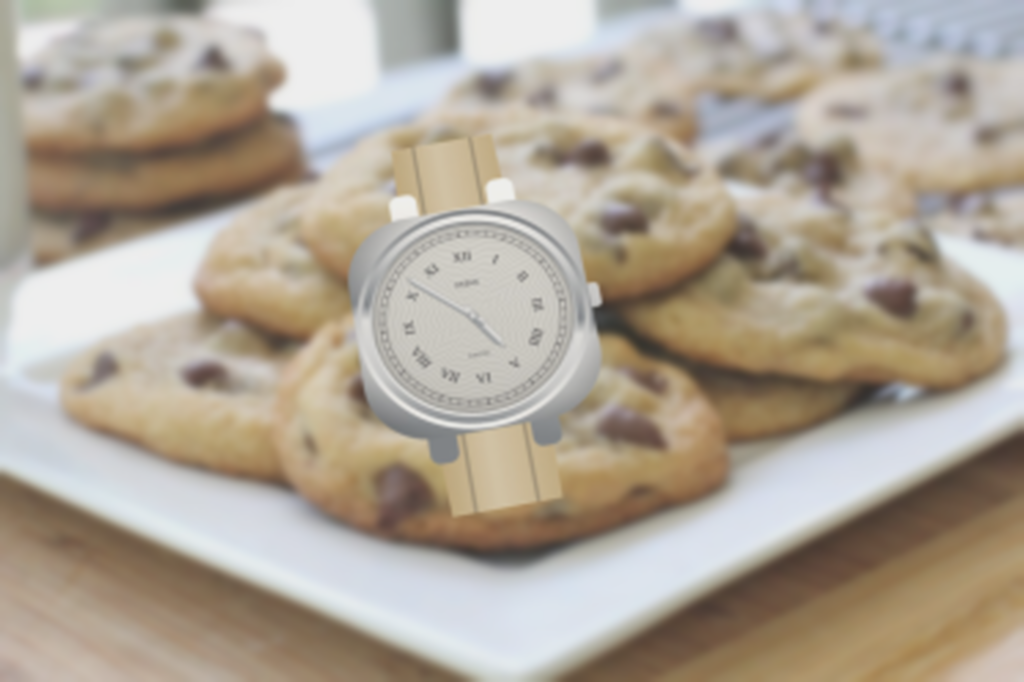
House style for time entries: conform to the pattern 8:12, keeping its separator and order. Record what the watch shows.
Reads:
4:52
